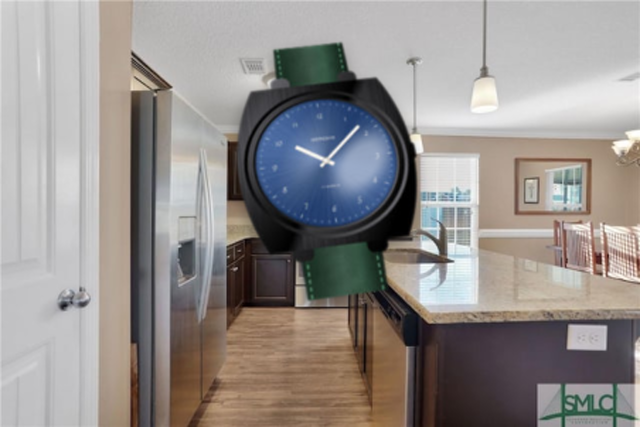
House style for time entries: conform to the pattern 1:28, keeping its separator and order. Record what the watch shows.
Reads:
10:08
